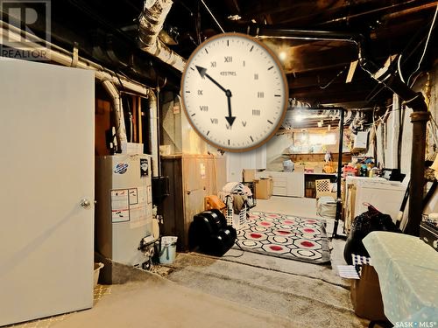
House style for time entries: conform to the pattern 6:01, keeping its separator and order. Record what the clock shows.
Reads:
5:51
